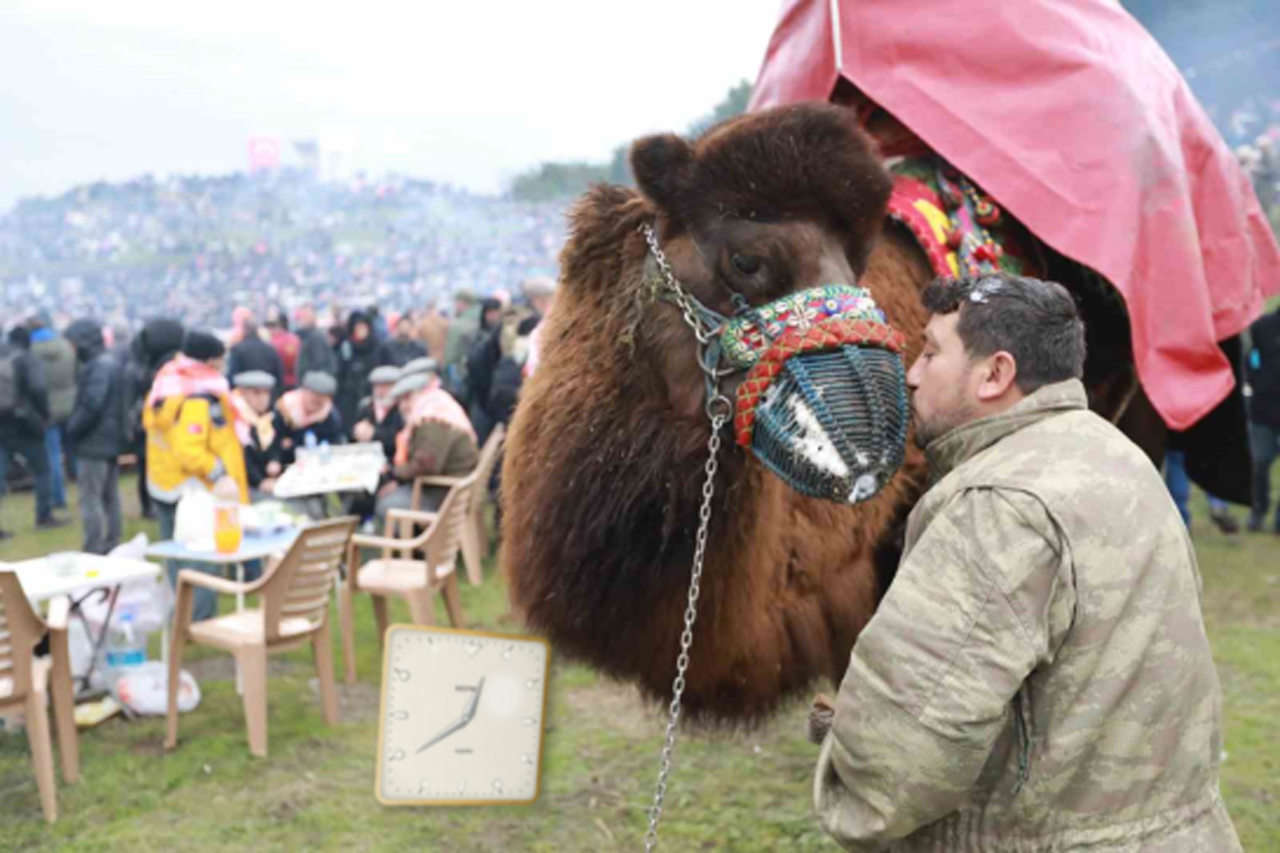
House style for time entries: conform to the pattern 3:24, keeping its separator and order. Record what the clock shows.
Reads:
12:39
